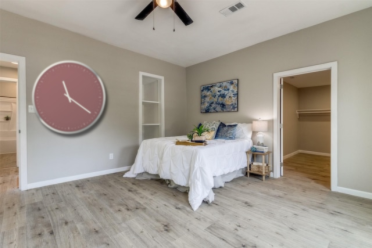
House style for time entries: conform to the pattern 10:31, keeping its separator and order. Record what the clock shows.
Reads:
11:21
